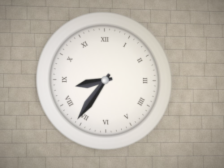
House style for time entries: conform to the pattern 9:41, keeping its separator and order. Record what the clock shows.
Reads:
8:36
